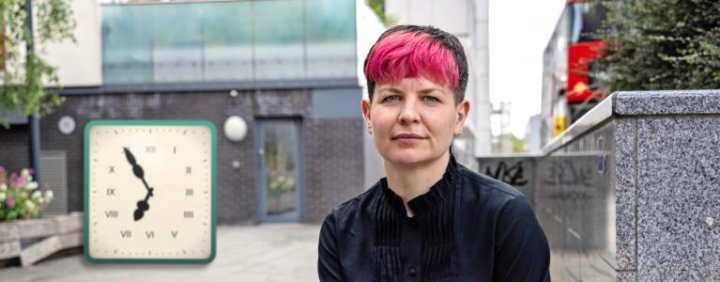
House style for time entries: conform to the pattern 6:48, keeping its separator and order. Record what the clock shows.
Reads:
6:55
